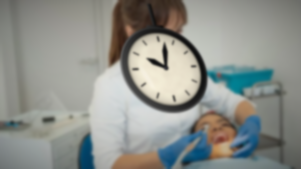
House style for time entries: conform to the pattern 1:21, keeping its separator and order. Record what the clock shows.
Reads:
10:02
